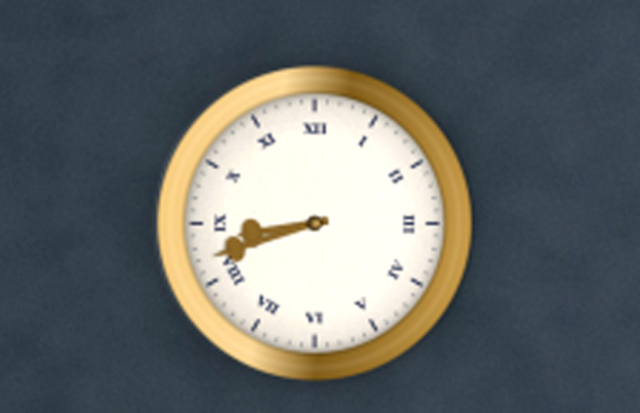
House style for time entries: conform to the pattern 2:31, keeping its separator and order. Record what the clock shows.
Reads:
8:42
